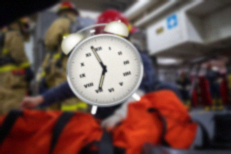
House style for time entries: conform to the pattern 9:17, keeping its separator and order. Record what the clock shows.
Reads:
6:58
